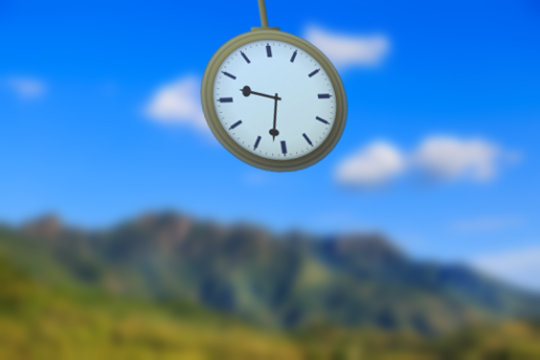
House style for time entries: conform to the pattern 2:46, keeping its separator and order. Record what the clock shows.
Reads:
9:32
